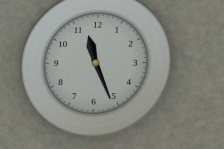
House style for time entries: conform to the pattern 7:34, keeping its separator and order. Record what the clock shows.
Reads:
11:26
